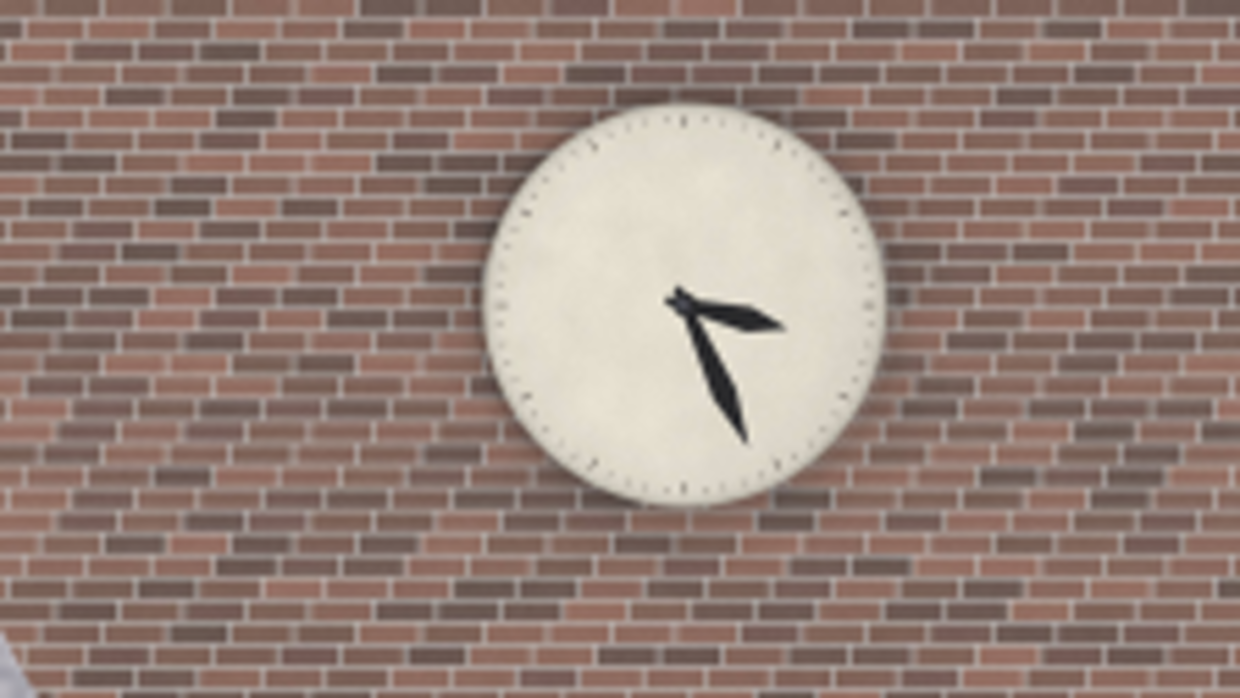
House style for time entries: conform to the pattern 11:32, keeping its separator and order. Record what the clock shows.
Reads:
3:26
